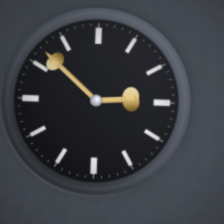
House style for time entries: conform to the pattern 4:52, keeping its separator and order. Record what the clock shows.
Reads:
2:52
